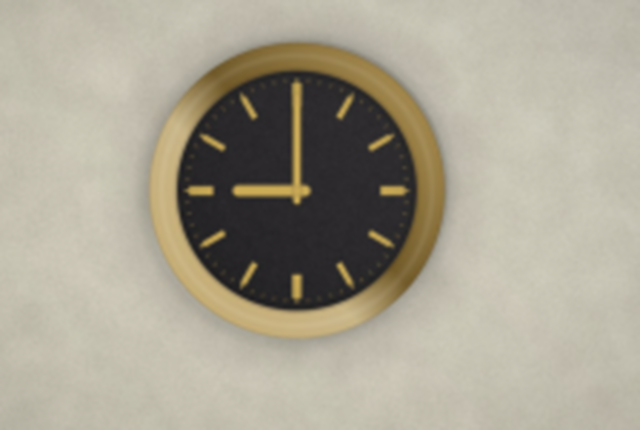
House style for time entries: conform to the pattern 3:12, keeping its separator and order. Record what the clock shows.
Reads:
9:00
